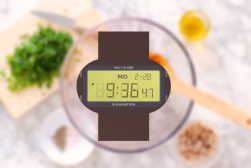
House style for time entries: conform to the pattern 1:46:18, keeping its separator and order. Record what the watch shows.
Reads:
9:36:47
